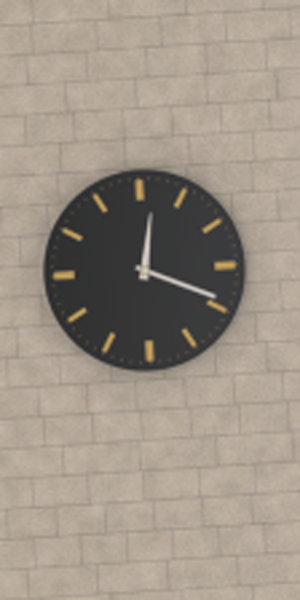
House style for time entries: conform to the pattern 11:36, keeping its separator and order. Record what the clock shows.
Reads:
12:19
